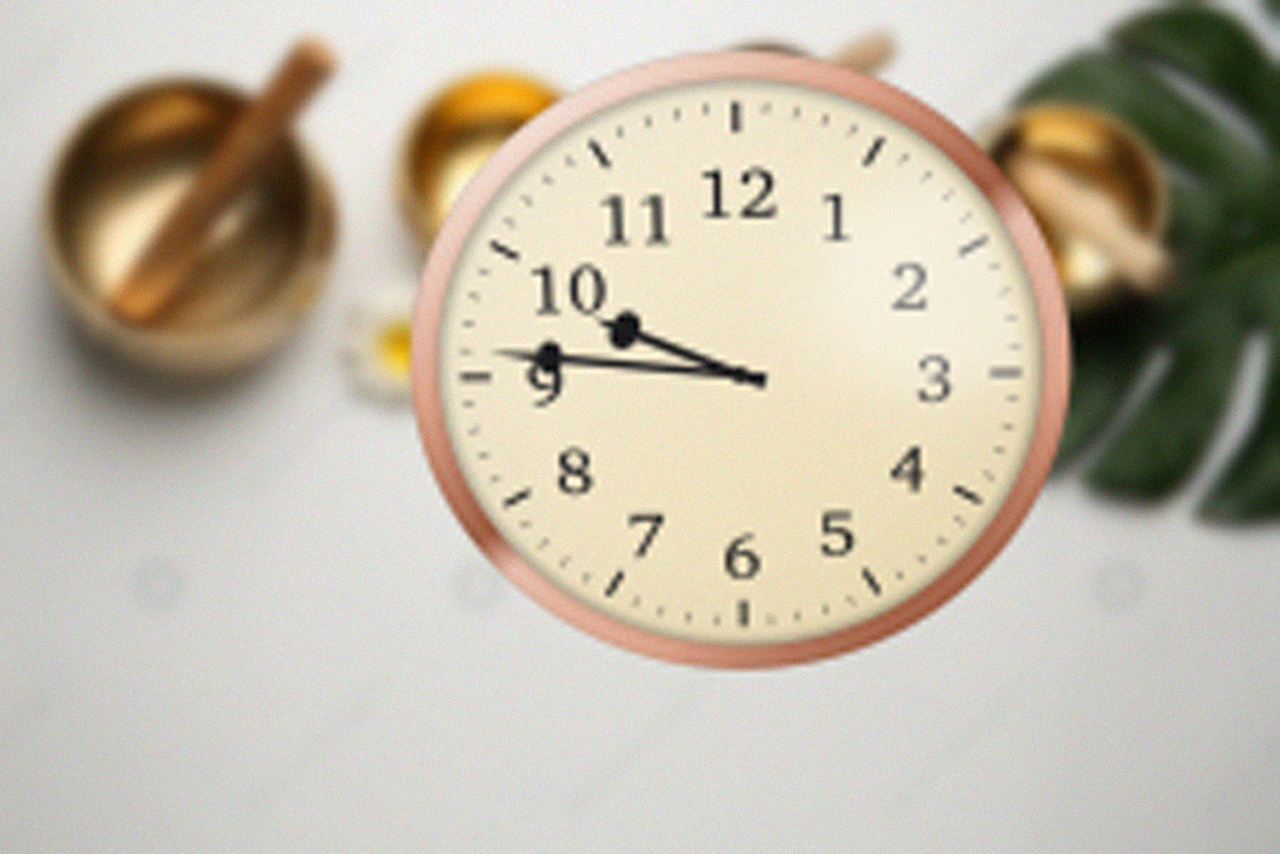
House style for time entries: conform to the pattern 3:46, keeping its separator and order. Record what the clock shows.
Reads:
9:46
